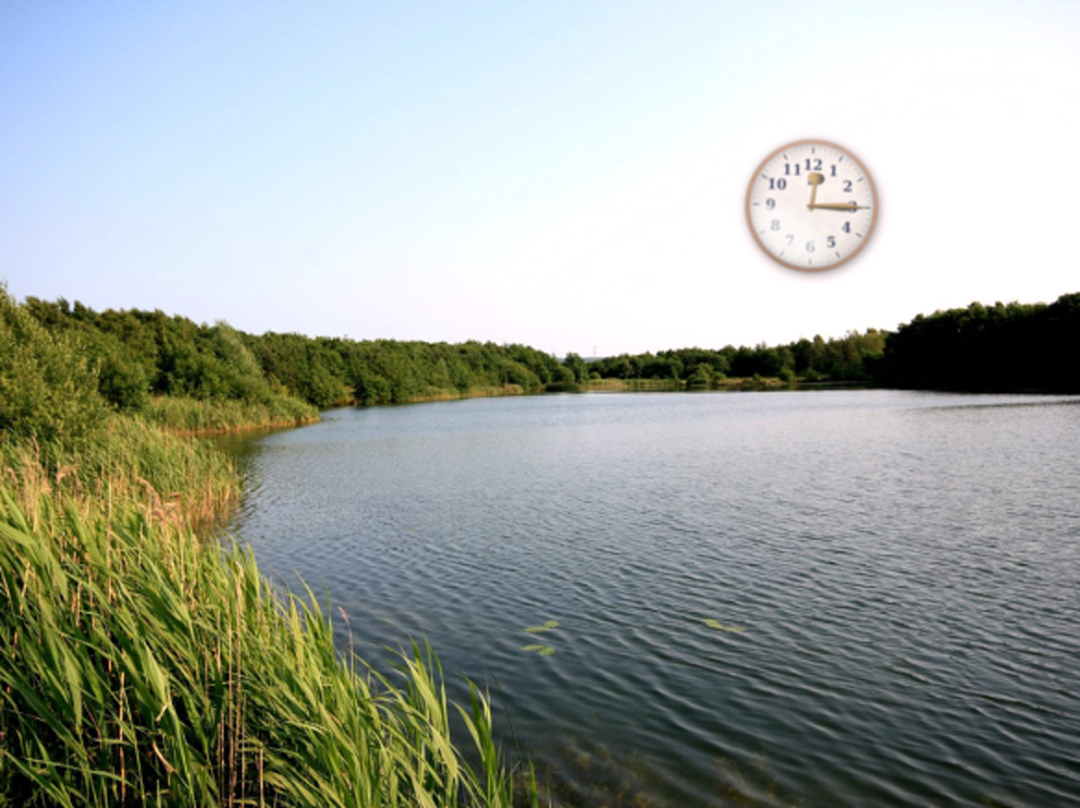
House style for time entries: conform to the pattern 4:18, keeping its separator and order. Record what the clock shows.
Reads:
12:15
